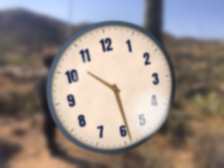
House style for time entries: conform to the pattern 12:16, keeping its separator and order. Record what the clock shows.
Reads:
10:29
